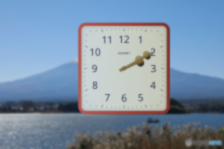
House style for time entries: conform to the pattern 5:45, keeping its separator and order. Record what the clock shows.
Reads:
2:10
